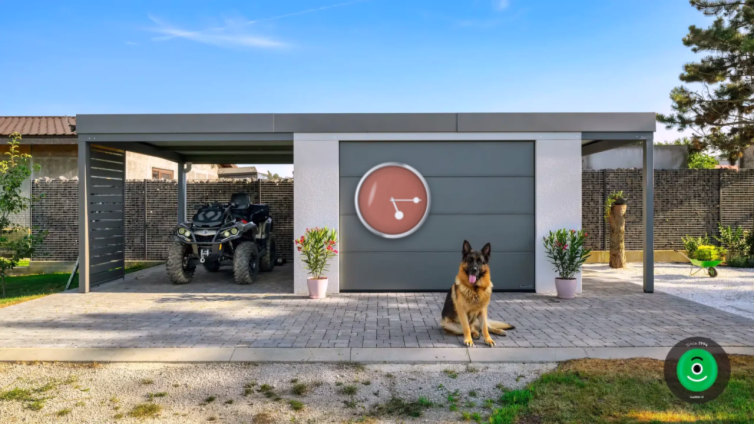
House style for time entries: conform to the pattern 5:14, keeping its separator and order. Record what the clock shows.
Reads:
5:15
